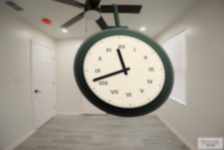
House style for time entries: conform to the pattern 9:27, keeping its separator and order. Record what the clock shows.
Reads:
11:42
